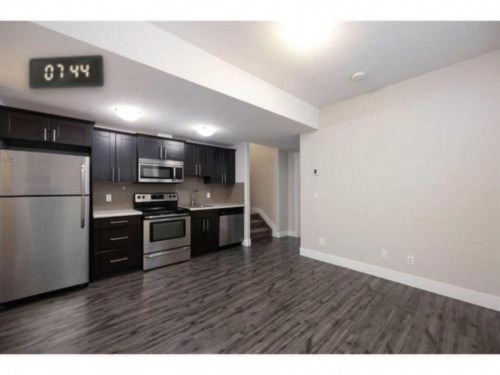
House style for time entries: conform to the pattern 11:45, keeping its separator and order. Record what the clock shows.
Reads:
7:44
